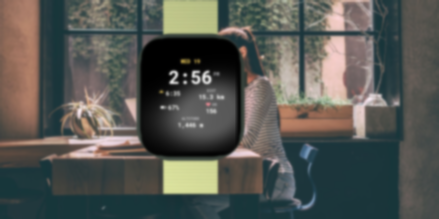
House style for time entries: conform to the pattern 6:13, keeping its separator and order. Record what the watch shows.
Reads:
2:56
